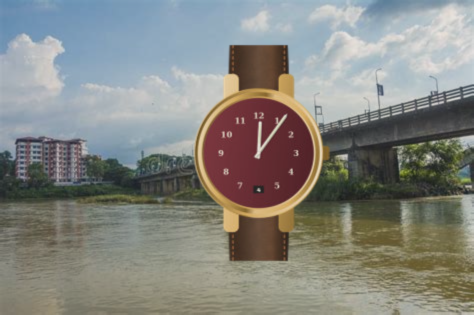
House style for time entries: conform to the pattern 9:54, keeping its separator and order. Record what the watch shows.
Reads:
12:06
